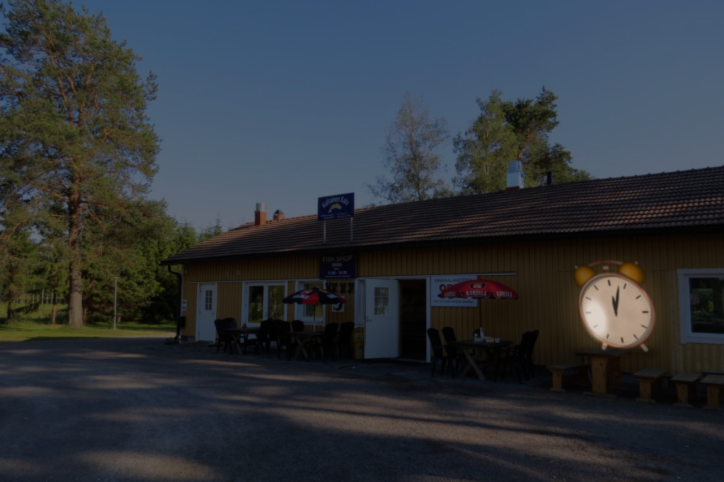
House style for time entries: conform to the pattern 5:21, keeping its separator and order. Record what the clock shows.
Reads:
12:03
